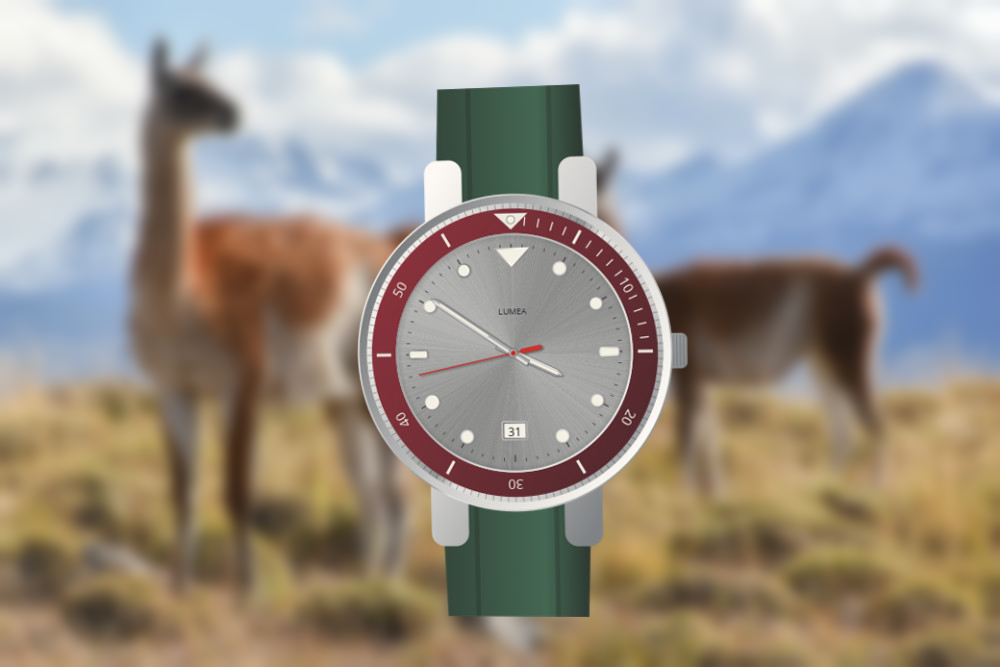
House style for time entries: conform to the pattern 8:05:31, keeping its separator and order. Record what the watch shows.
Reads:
3:50:43
